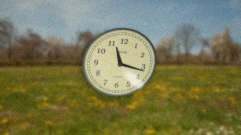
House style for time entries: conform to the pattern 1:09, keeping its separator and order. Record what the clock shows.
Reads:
11:17
